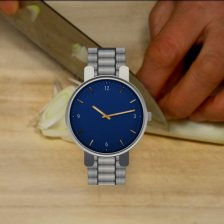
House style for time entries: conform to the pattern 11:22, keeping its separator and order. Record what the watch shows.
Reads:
10:13
